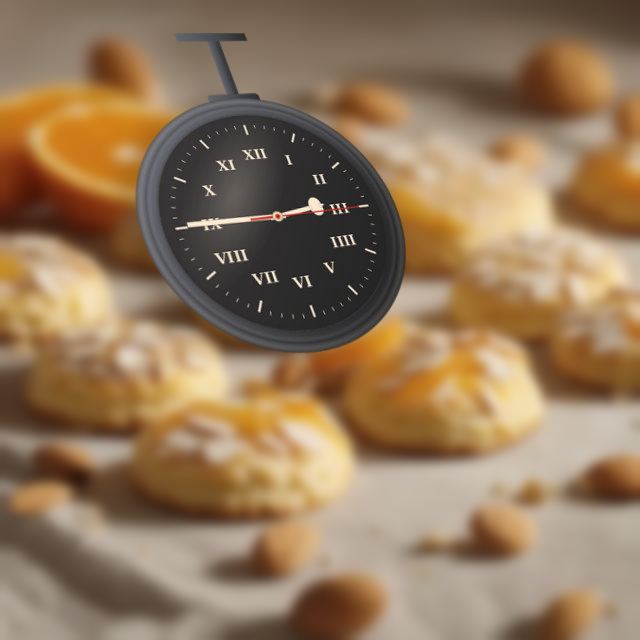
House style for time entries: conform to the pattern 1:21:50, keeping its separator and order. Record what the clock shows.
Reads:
2:45:15
